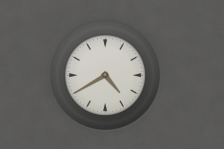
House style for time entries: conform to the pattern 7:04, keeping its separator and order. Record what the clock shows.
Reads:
4:40
